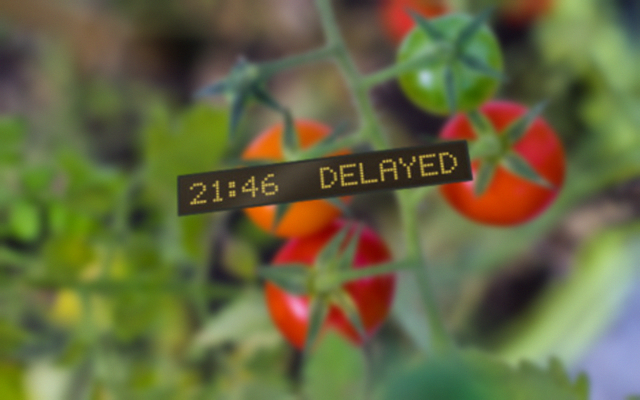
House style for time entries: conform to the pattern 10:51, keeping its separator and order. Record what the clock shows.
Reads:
21:46
